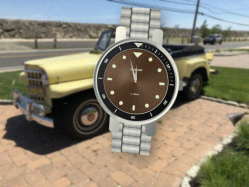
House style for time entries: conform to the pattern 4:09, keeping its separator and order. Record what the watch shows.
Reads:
11:57
